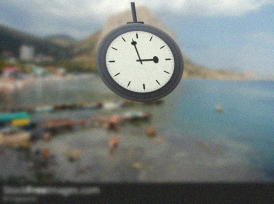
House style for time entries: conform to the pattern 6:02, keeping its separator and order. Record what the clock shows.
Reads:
2:58
